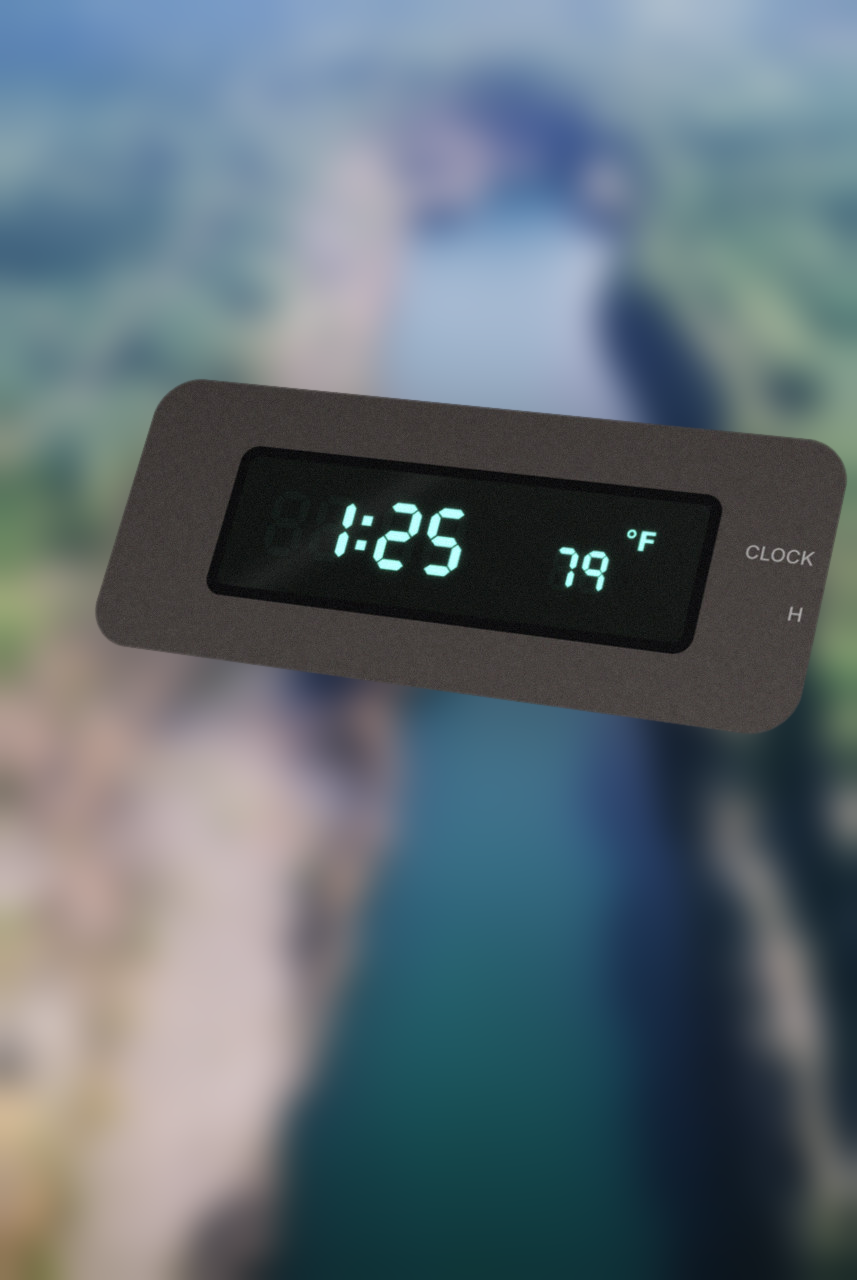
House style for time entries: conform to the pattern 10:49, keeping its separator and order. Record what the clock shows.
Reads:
1:25
